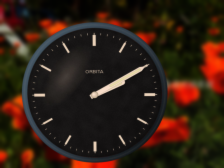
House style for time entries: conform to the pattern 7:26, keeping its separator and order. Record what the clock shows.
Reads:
2:10
